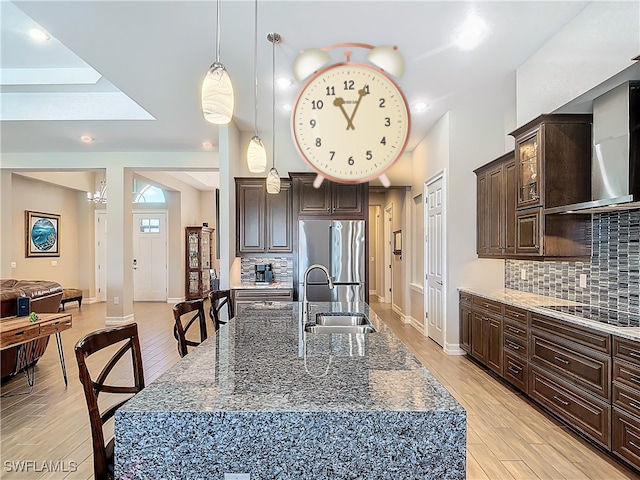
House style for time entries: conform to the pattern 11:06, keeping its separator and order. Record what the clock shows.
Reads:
11:04
